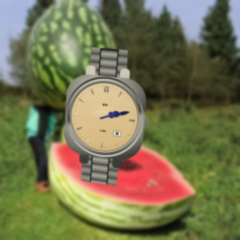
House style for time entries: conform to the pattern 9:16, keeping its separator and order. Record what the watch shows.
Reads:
2:12
